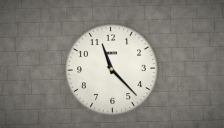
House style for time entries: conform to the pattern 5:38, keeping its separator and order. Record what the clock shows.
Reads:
11:23
